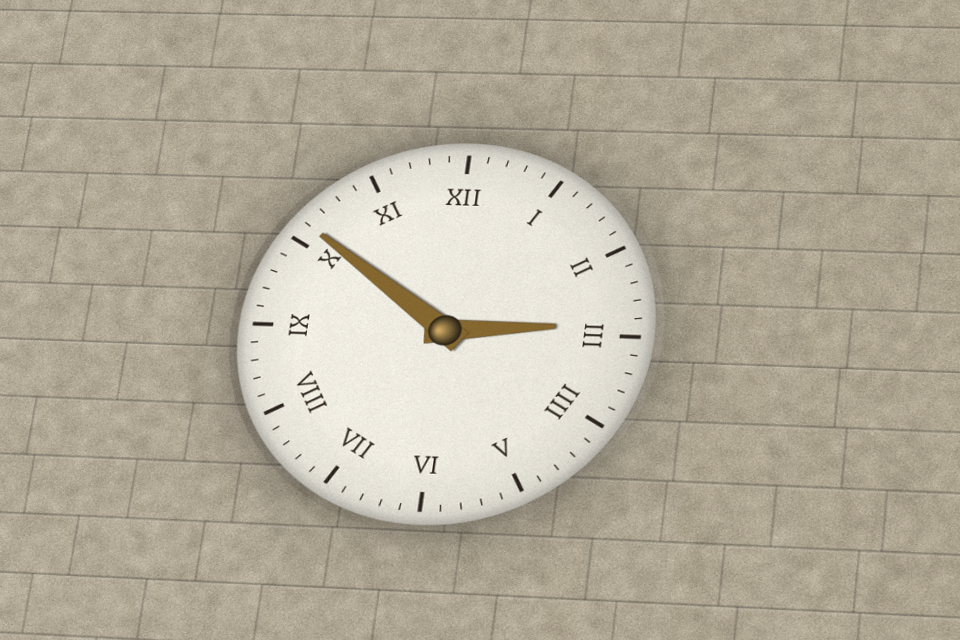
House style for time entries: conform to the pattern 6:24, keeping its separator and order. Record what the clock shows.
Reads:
2:51
